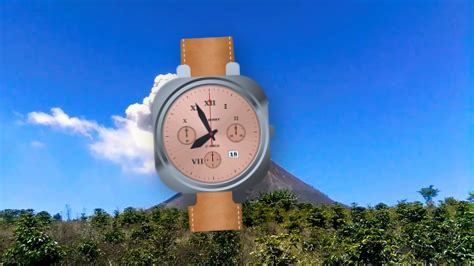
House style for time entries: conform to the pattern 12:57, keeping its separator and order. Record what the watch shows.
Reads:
7:56
